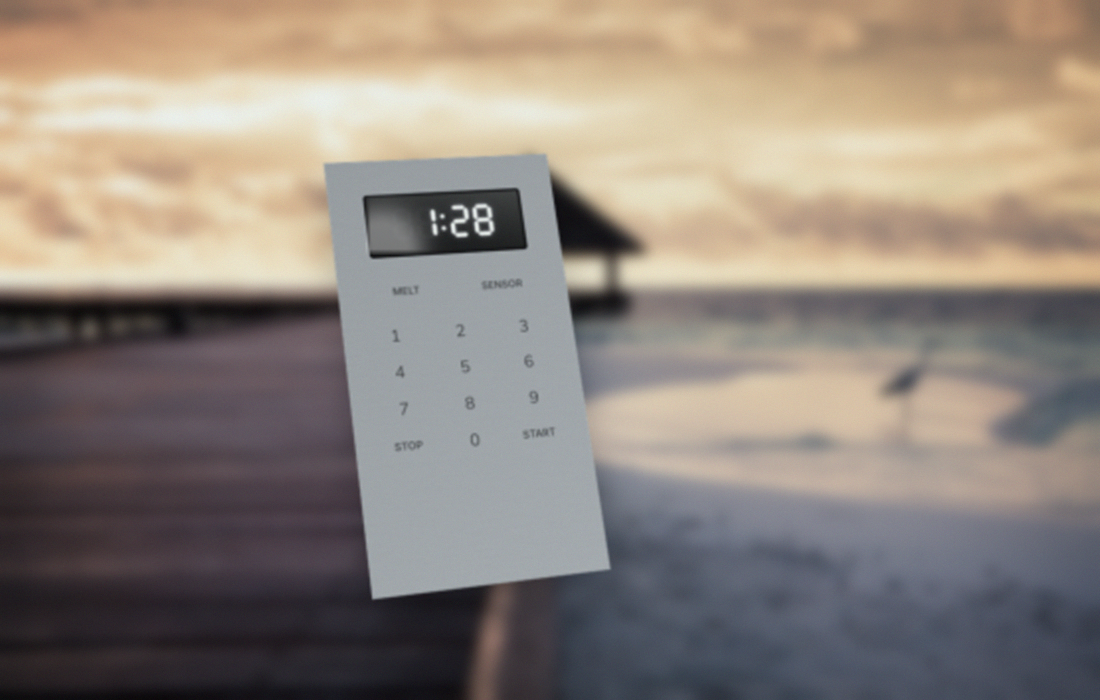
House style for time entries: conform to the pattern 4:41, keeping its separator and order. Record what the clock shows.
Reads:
1:28
